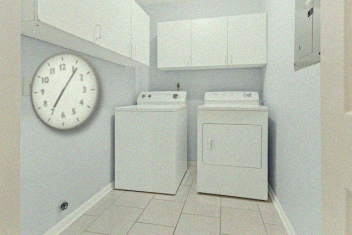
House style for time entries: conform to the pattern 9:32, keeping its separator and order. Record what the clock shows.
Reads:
7:06
